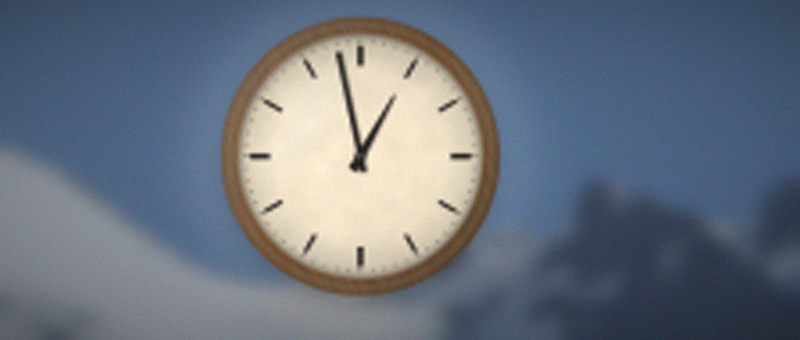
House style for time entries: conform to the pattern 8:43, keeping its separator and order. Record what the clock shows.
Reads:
12:58
